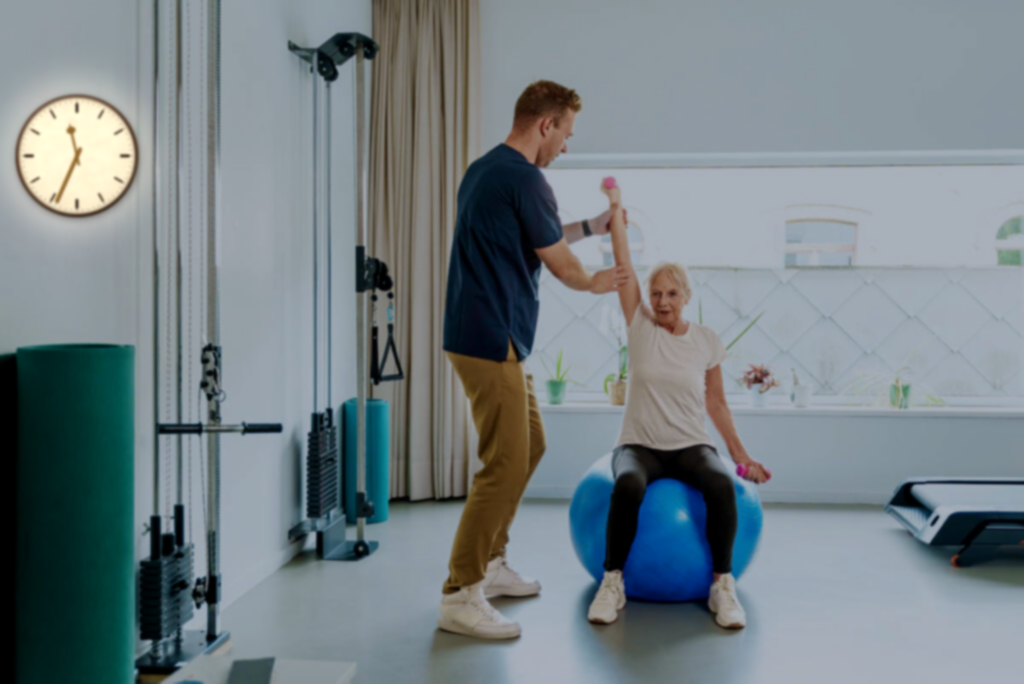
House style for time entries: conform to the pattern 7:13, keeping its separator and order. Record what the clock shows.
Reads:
11:34
